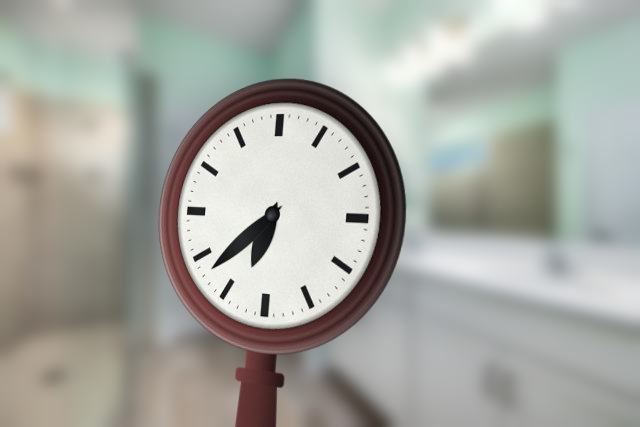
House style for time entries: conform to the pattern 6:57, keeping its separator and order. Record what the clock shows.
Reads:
6:38
